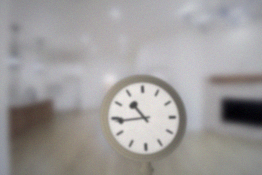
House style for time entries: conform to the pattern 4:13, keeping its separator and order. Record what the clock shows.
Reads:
10:44
